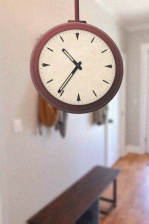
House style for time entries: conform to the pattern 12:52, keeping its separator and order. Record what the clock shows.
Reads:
10:36
